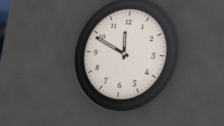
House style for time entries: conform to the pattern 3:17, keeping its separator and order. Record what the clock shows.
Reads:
11:49
